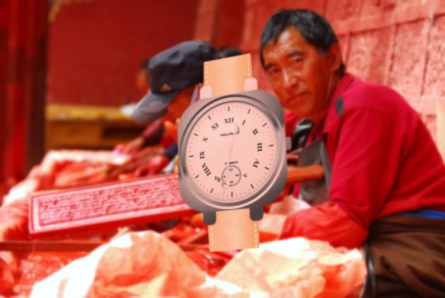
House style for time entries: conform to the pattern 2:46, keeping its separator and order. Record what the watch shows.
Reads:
12:32
